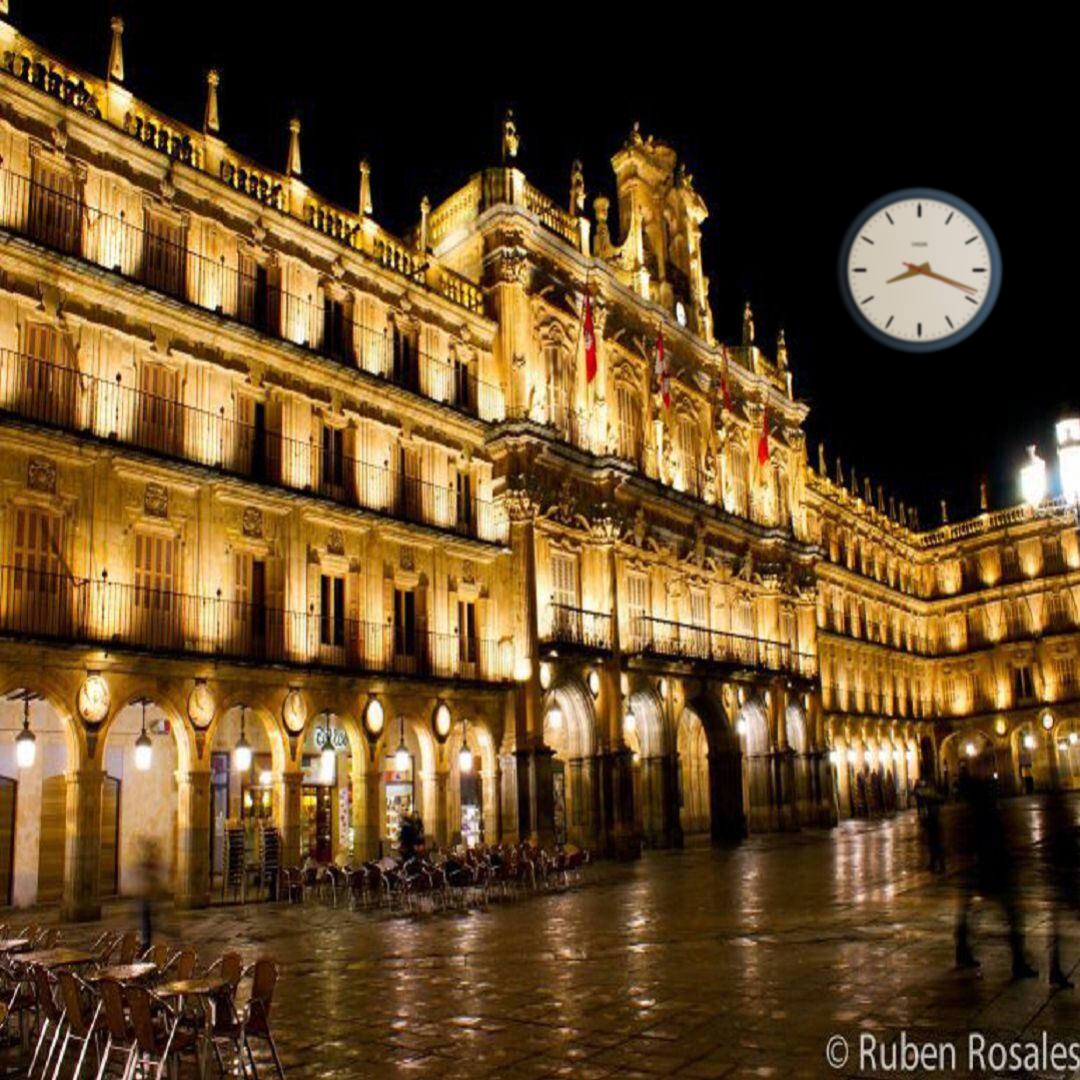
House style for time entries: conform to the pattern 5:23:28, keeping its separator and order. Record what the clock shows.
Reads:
8:18:19
